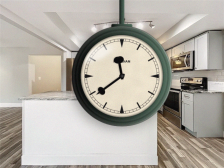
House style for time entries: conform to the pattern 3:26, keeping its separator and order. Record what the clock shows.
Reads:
11:39
